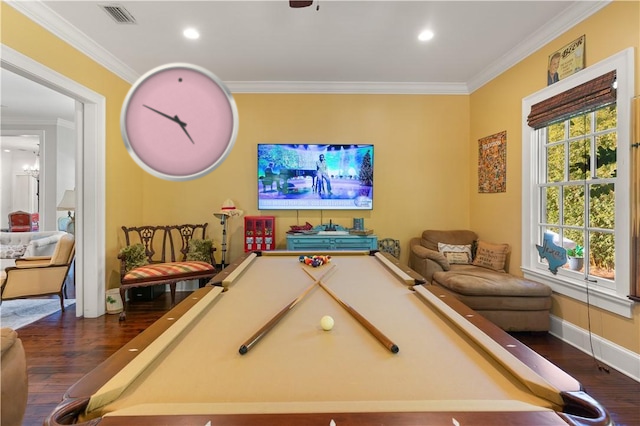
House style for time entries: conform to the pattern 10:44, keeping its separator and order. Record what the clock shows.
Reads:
4:49
